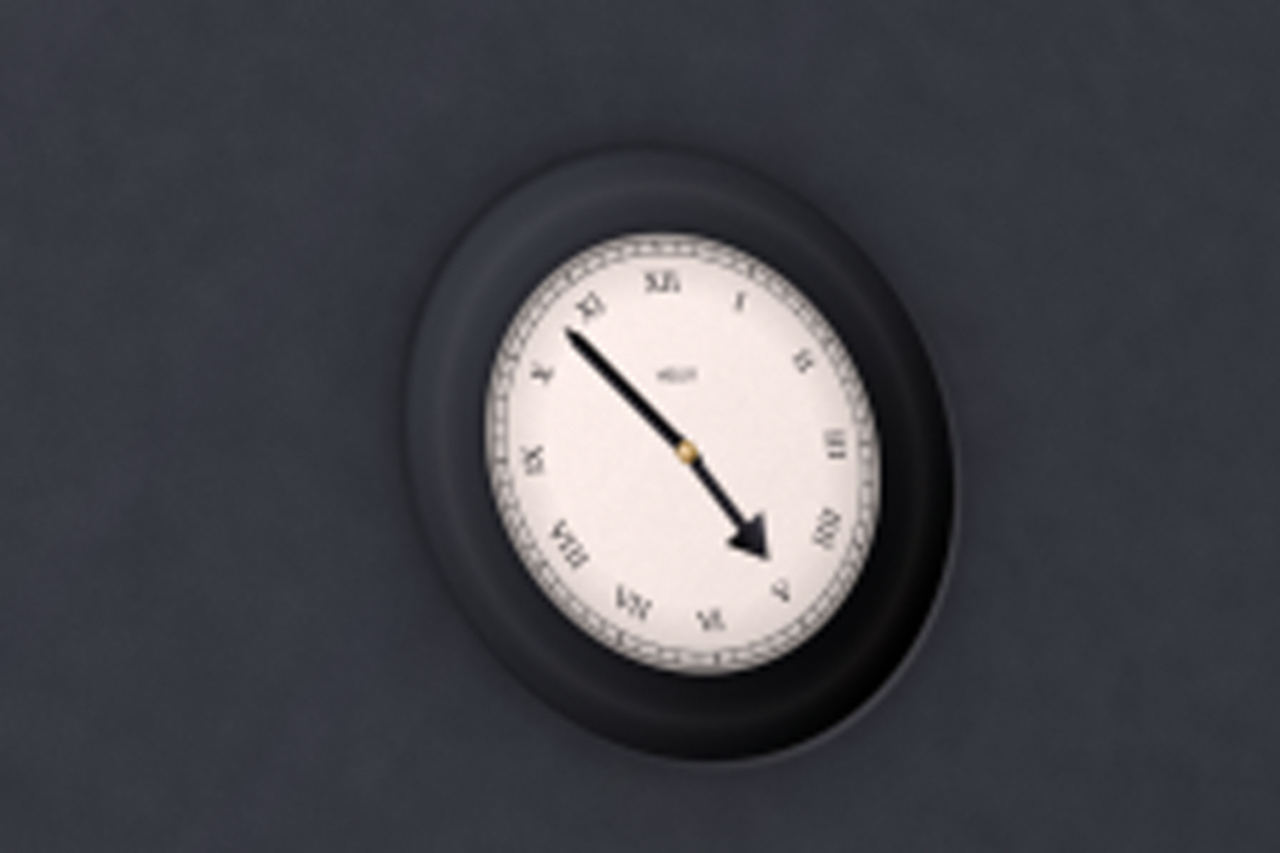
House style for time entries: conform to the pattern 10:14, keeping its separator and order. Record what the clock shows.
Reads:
4:53
